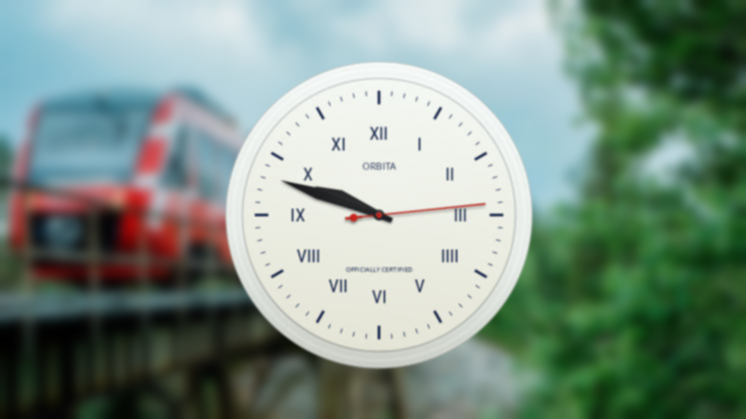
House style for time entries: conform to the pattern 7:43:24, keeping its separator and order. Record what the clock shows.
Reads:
9:48:14
